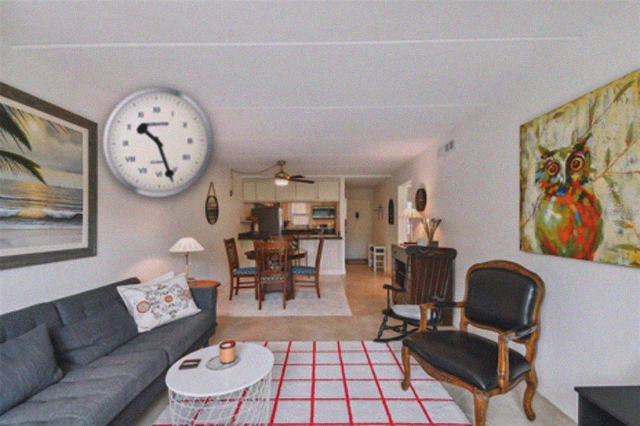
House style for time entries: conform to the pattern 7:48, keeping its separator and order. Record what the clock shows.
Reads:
10:27
